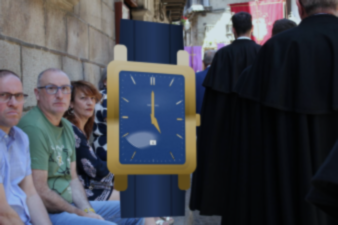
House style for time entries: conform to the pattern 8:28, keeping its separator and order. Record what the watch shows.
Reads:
5:00
